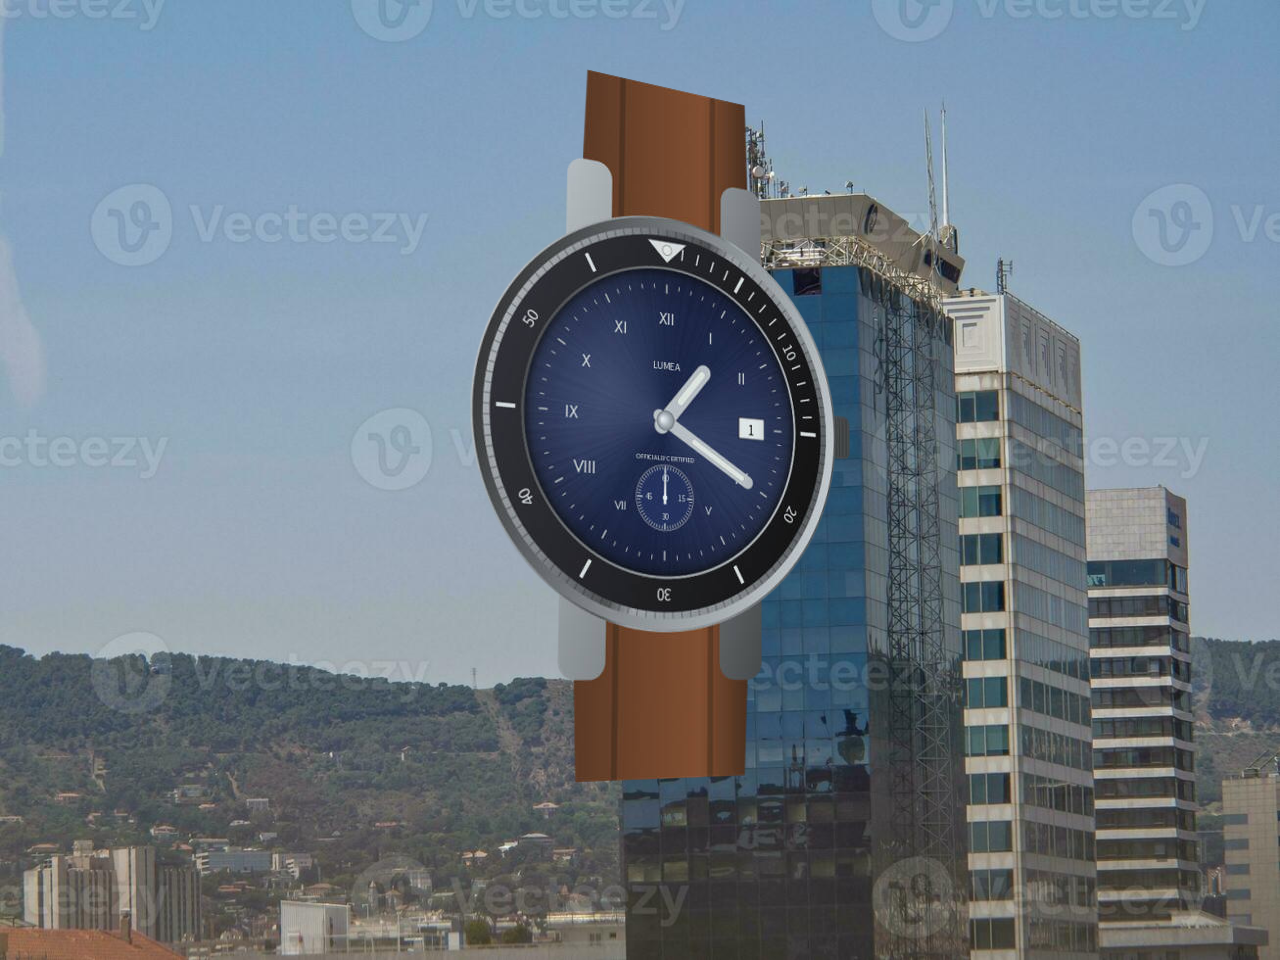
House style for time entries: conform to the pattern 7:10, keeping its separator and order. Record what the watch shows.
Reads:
1:20
